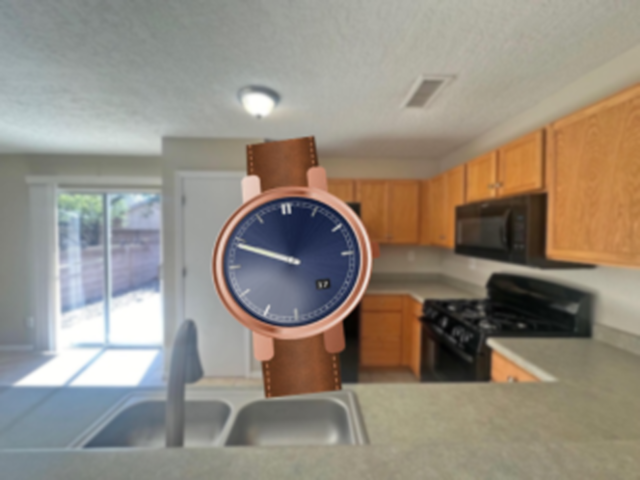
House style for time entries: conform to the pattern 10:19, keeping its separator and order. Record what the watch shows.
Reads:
9:49
